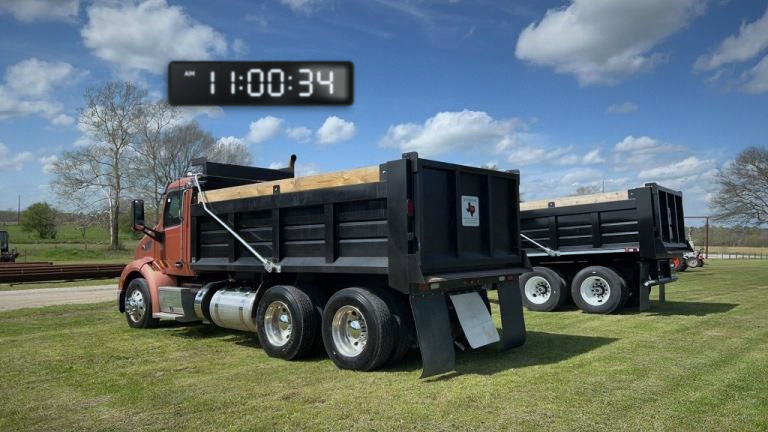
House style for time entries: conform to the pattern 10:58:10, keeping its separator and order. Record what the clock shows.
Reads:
11:00:34
